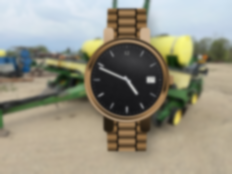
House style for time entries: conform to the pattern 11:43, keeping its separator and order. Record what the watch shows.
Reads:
4:49
